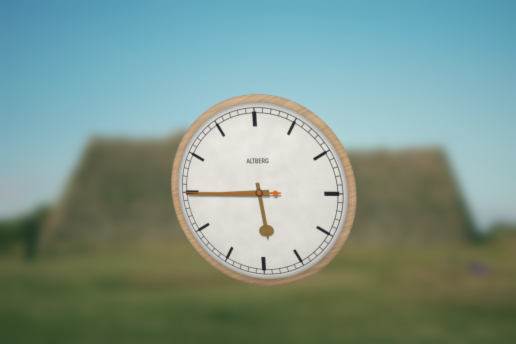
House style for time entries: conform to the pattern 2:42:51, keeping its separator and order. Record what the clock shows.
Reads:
5:44:45
